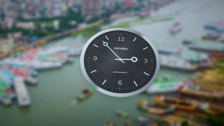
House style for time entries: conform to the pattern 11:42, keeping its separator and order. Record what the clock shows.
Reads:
2:53
